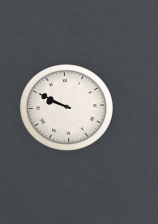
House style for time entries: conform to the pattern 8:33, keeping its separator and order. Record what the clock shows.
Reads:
9:50
